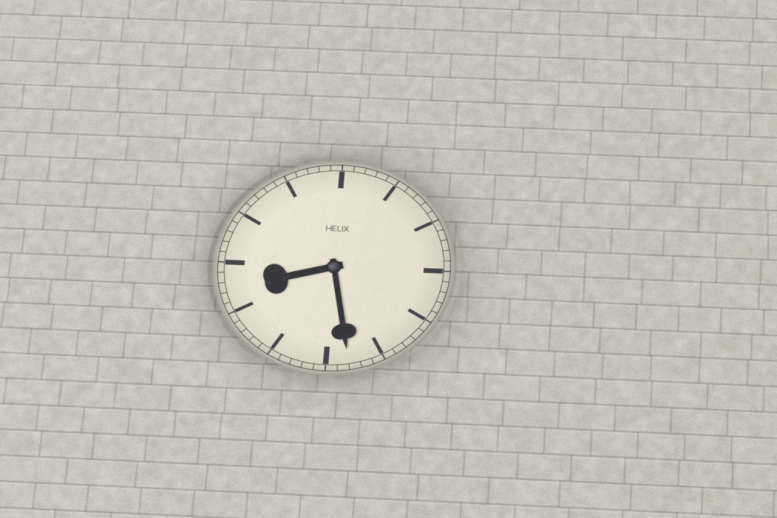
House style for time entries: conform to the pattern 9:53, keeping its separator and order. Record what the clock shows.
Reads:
8:28
